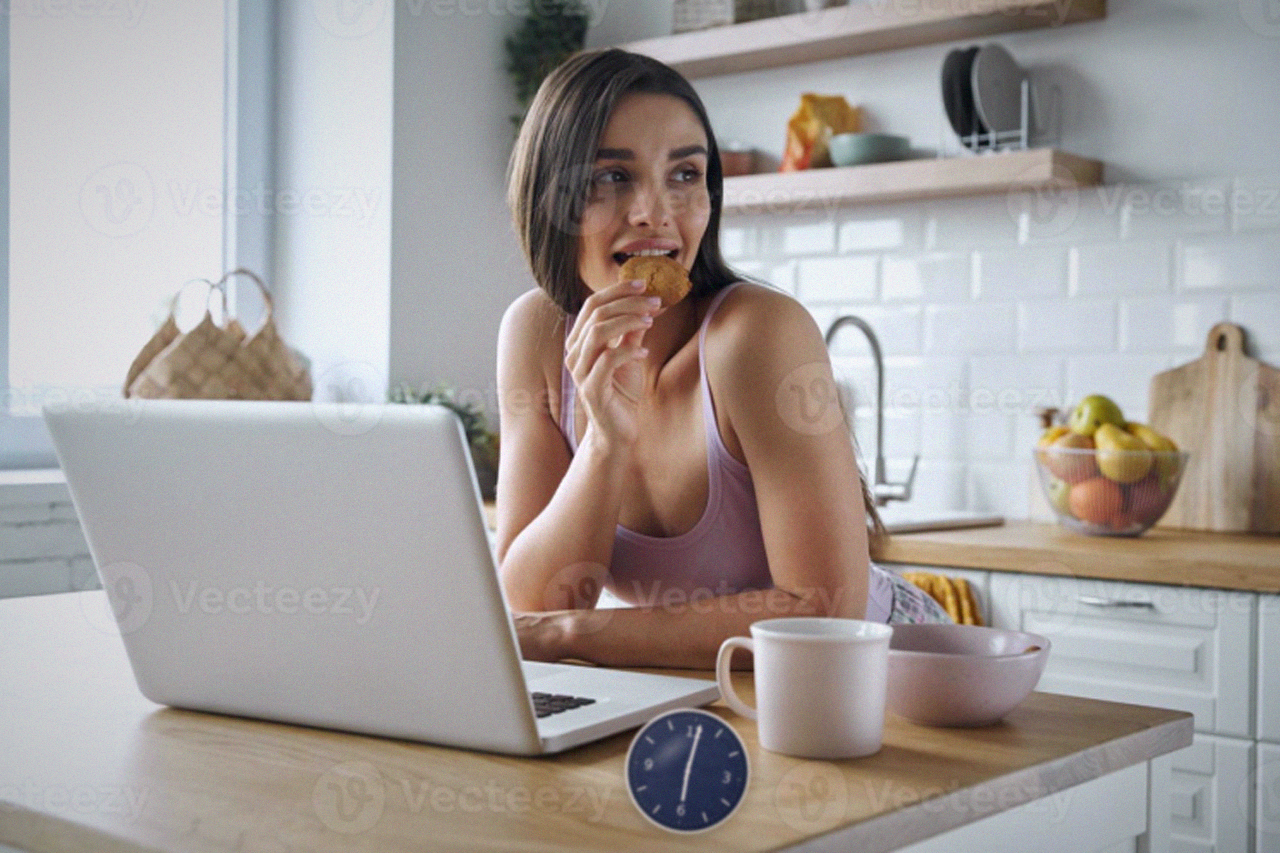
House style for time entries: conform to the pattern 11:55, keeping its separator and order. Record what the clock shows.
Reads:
6:01
